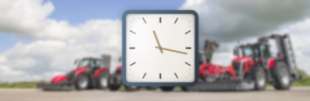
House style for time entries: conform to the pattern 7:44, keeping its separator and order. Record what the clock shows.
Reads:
11:17
